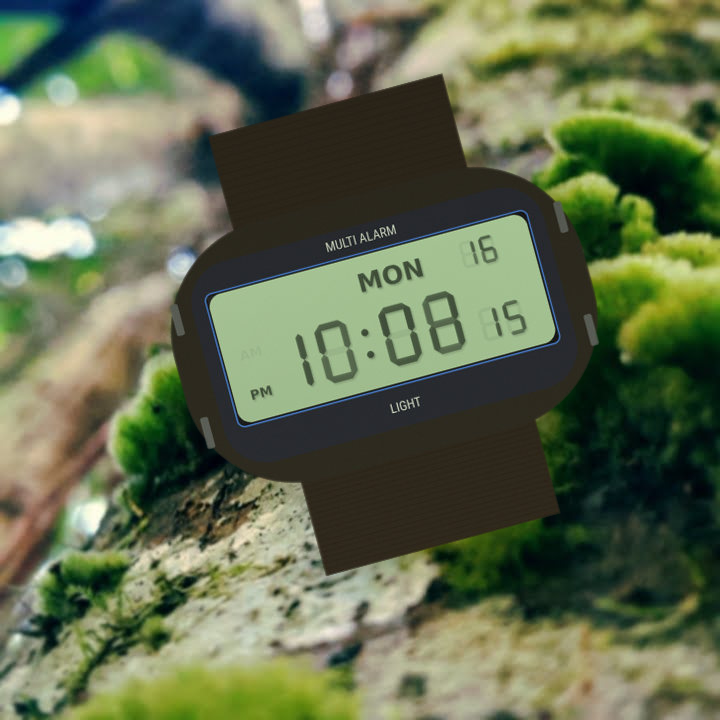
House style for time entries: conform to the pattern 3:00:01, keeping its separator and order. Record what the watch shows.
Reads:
10:08:15
